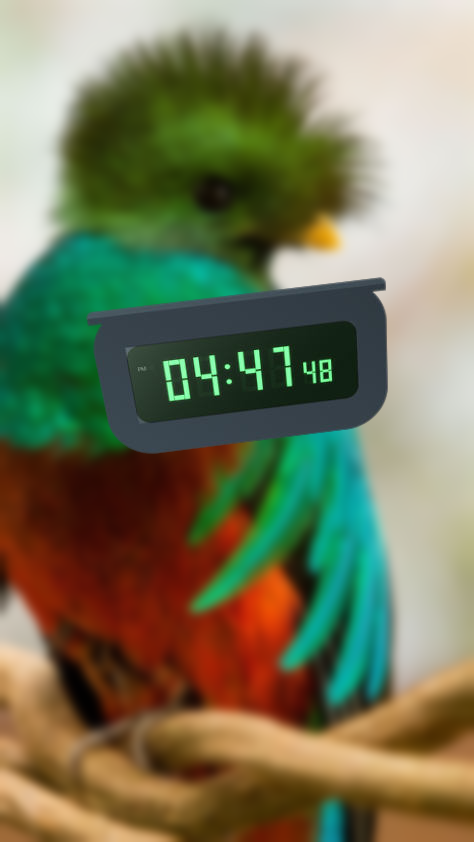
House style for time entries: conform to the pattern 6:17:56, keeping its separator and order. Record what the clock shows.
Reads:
4:47:48
